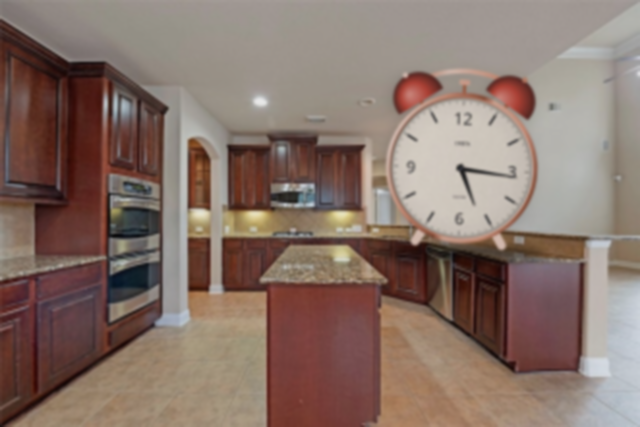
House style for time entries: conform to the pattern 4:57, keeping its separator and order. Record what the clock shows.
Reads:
5:16
